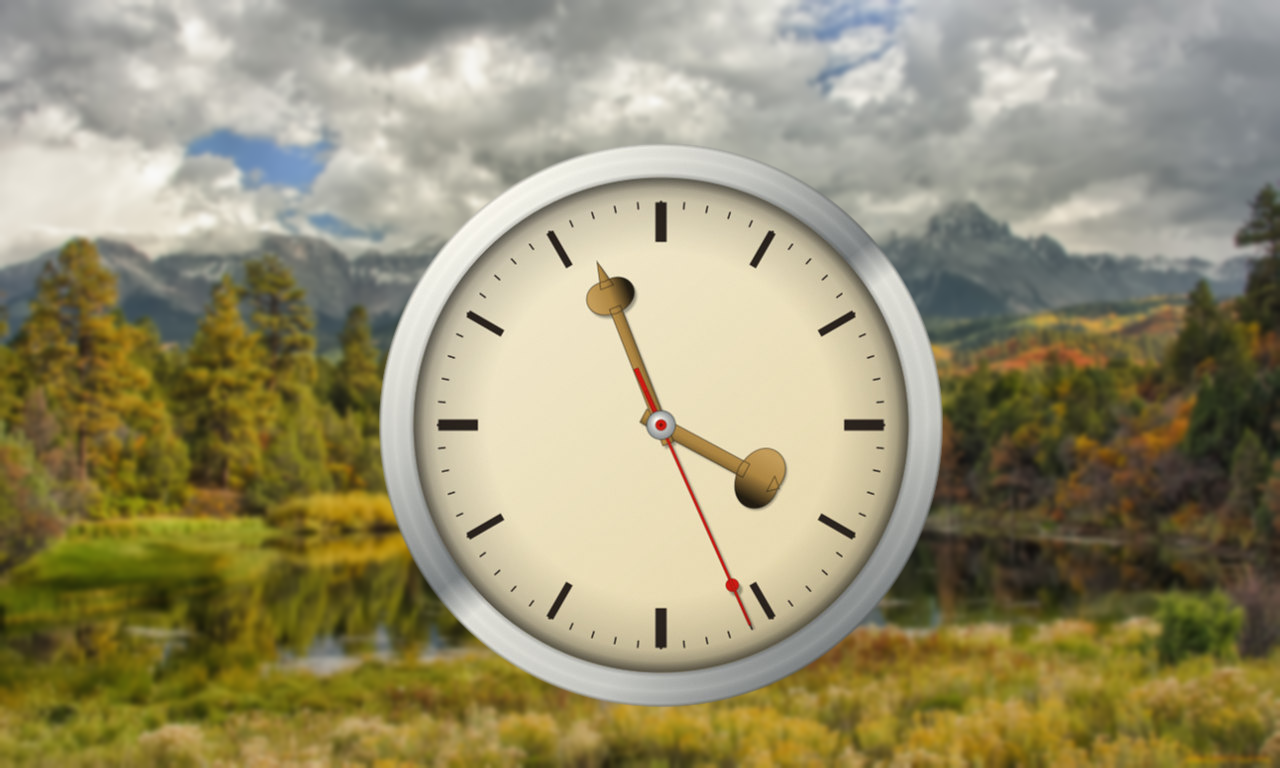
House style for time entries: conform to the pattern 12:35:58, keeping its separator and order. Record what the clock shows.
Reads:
3:56:26
